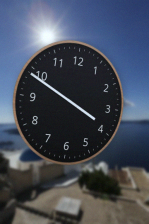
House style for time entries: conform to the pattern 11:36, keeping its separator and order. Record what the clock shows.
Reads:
3:49
